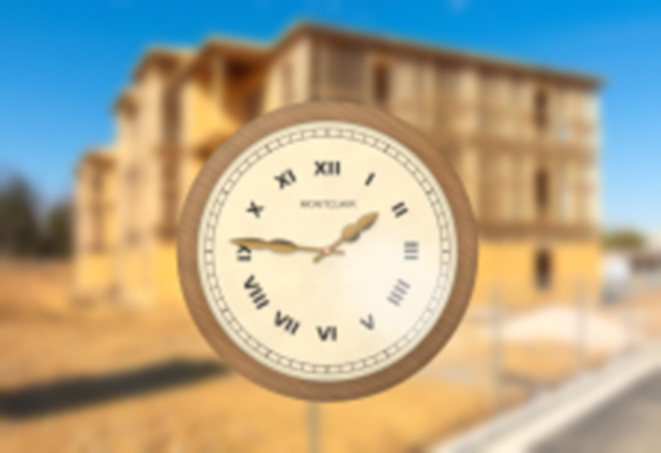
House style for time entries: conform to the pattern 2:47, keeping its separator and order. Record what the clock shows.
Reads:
1:46
